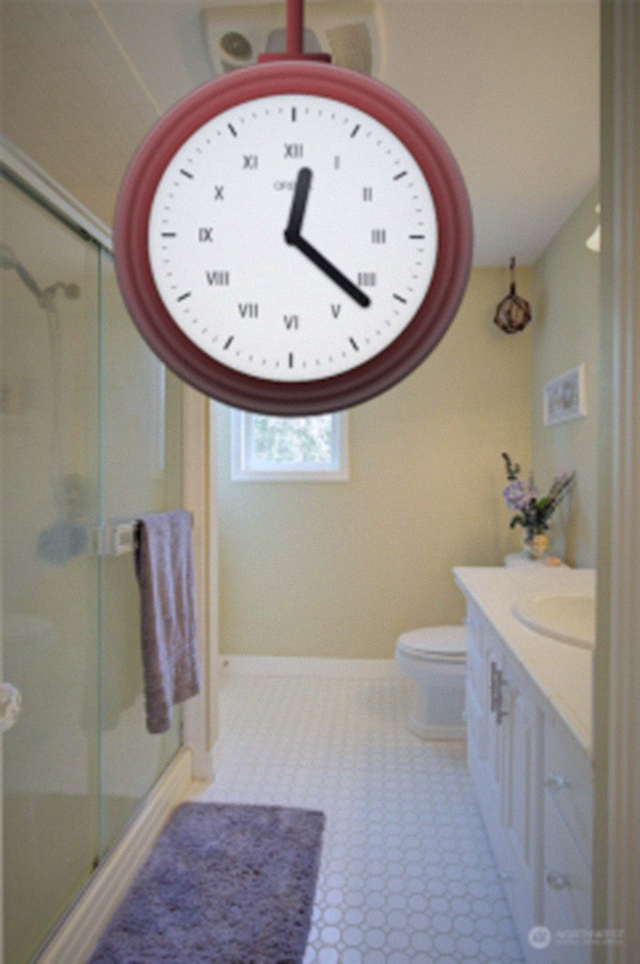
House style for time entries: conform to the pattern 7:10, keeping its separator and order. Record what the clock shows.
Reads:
12:22
